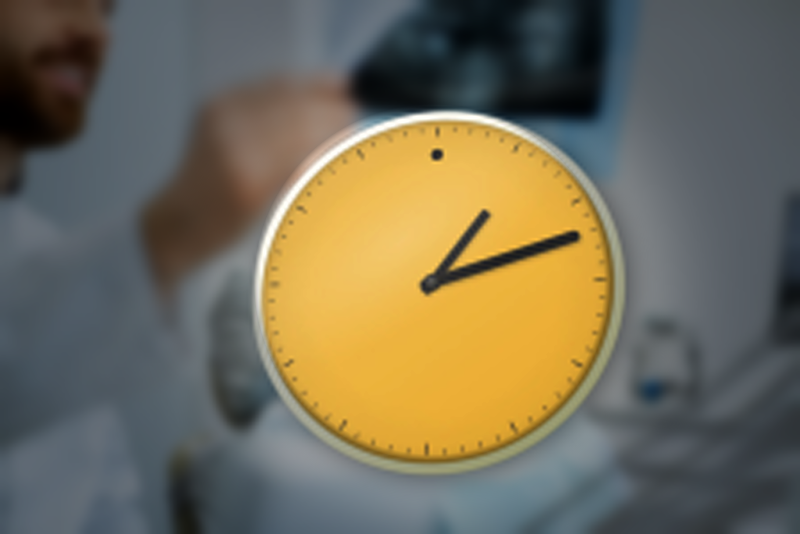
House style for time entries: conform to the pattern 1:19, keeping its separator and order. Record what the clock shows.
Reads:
1:12
